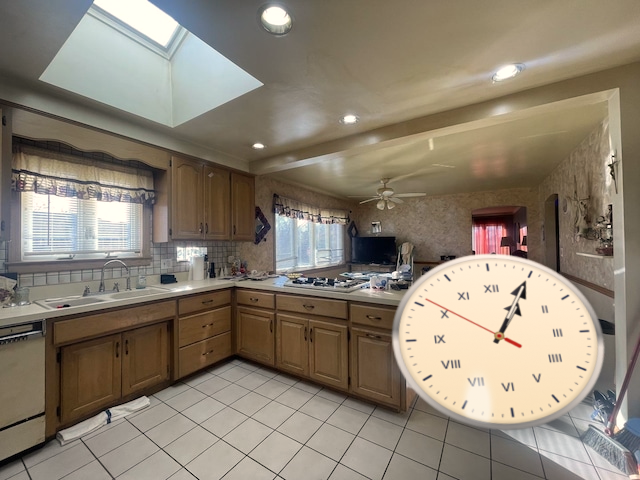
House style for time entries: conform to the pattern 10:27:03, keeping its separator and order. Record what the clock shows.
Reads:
1:04:51
